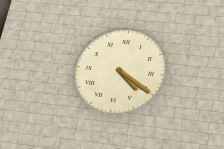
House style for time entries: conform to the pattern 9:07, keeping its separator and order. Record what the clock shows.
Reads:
4:20
